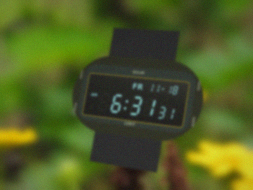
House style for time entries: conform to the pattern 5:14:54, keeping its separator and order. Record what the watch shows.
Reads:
6:31:31
